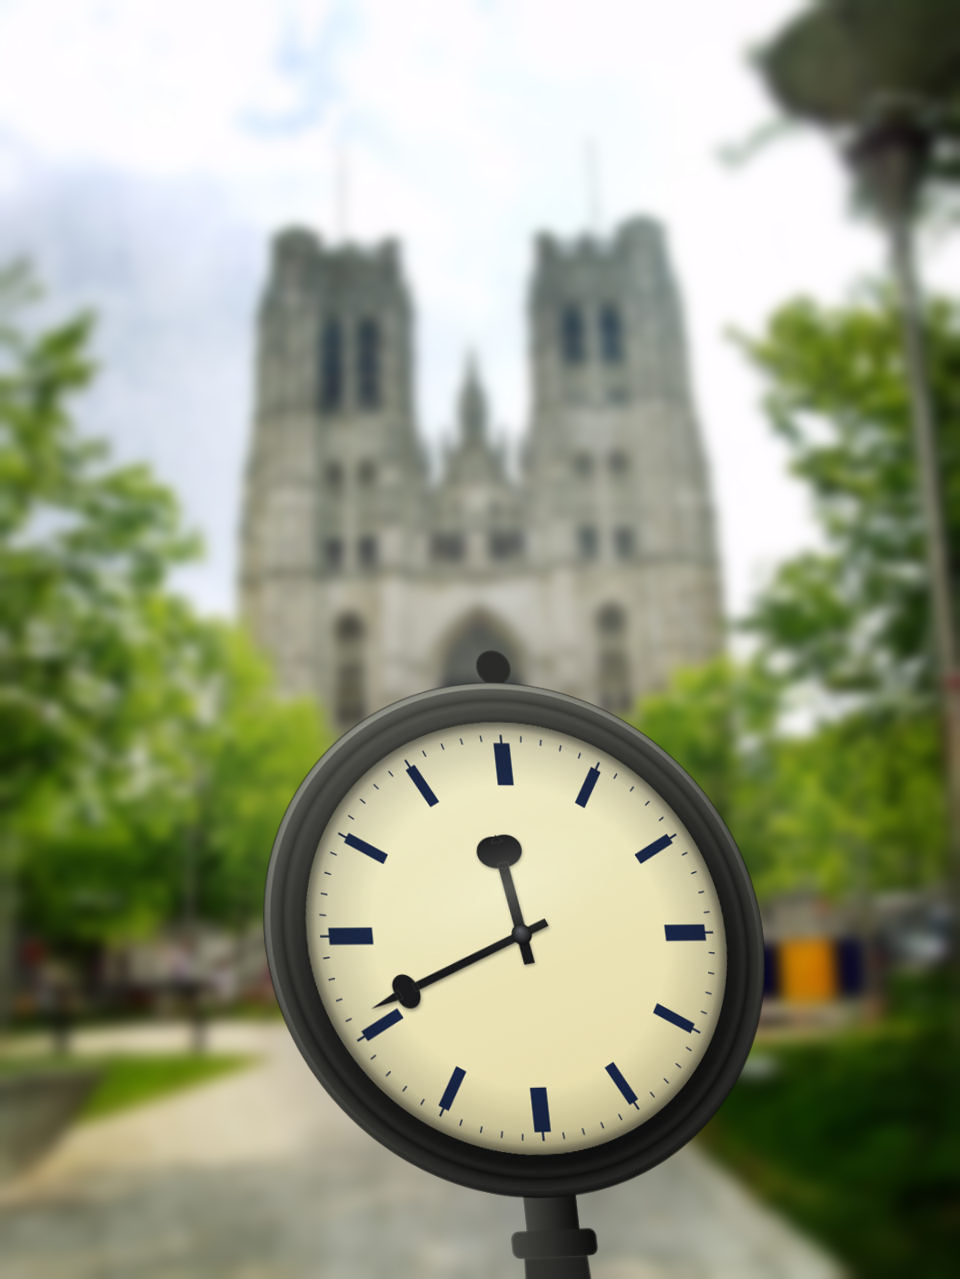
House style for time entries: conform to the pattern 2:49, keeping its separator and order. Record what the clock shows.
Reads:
11:41
